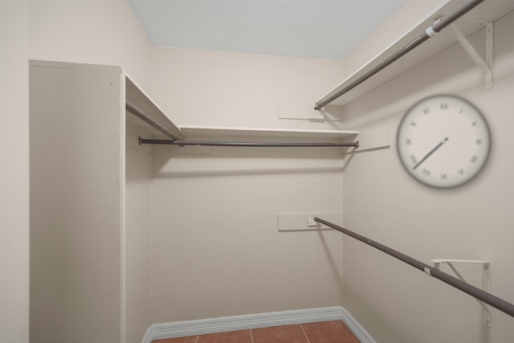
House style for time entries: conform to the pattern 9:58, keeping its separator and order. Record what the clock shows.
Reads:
7:38
